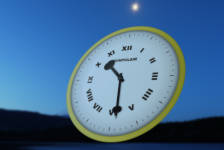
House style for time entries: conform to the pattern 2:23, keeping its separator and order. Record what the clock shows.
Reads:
10:29
